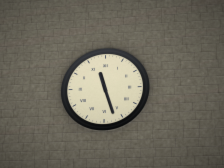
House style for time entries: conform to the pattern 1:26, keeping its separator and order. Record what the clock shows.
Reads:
11:27
